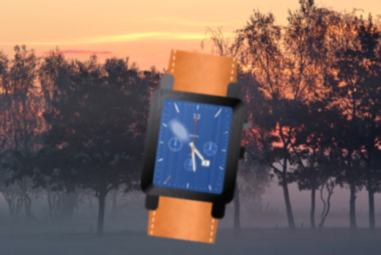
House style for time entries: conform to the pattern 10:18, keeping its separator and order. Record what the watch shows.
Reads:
4:28
